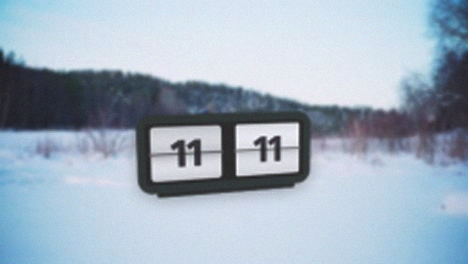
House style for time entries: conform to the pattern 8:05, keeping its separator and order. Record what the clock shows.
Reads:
11:11
